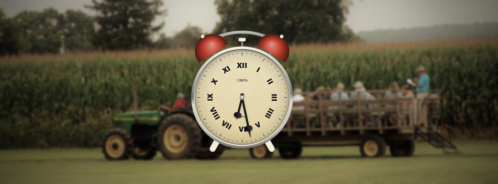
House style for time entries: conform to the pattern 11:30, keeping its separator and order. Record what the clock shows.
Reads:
6:28
